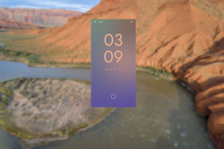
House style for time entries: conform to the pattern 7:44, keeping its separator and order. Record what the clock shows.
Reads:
3:09
